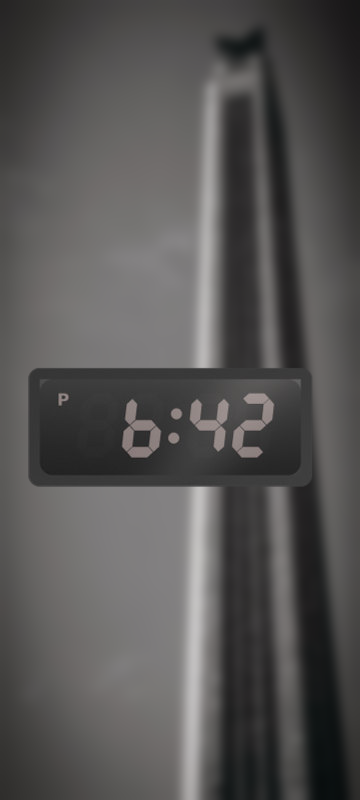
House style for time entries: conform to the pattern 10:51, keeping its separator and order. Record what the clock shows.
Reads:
6:42
